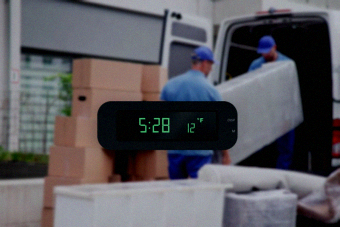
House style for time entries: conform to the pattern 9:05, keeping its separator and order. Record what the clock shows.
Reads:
5:28
